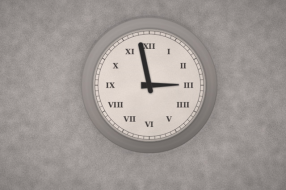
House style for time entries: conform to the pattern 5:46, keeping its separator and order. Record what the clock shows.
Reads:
2:58
